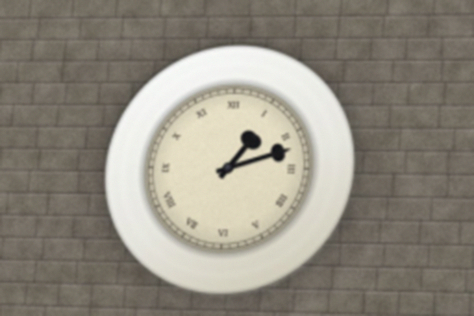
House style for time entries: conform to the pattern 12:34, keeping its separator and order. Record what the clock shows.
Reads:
1:12
